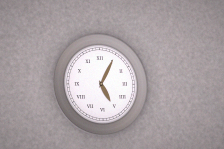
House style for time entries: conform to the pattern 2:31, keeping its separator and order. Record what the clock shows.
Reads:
5:05
